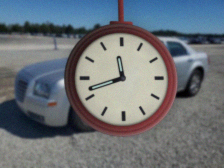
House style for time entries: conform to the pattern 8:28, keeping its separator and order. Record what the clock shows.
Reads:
11:42
